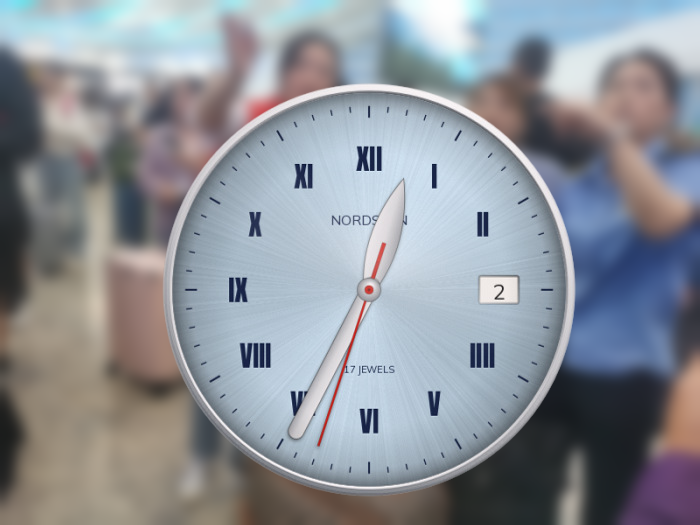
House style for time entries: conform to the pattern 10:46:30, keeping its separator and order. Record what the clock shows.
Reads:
12:34:33
